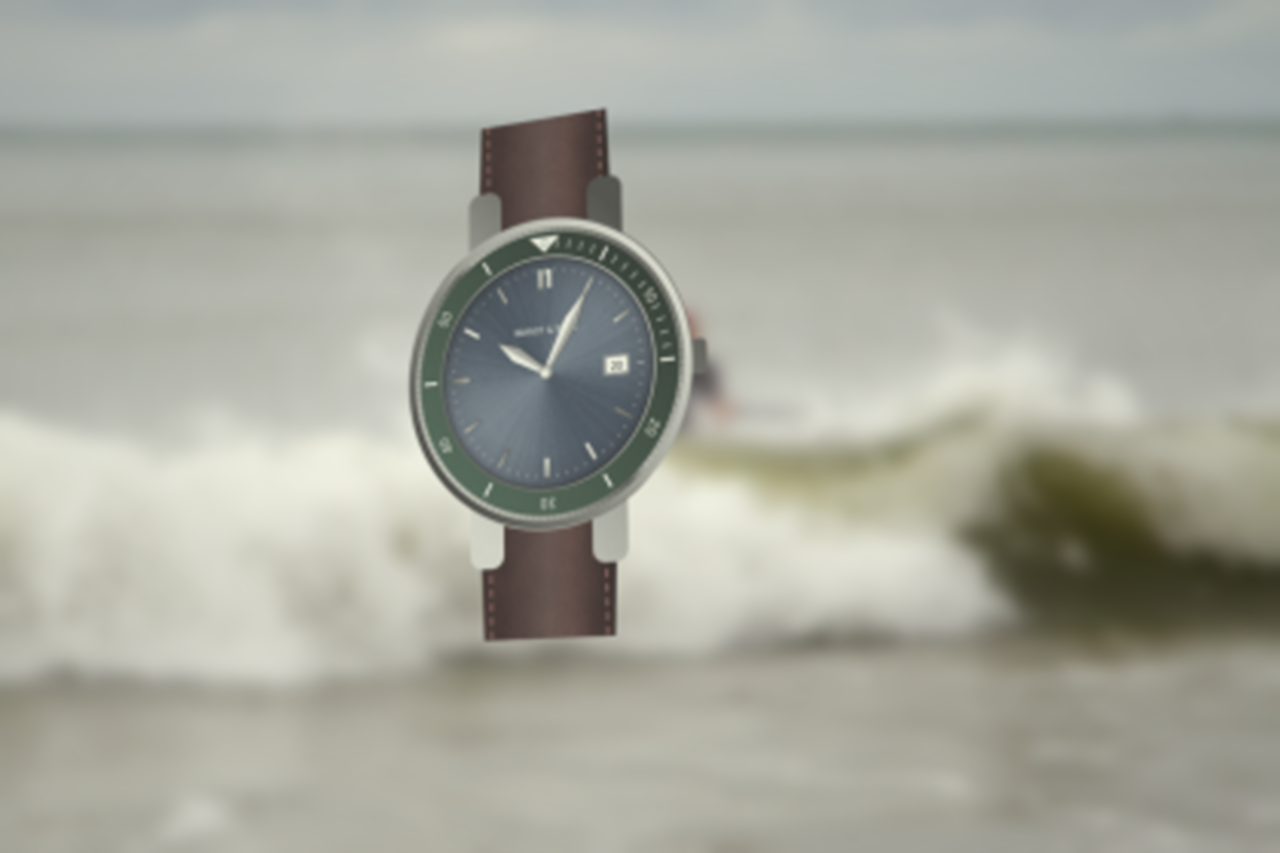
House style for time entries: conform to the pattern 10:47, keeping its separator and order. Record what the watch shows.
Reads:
10:05
